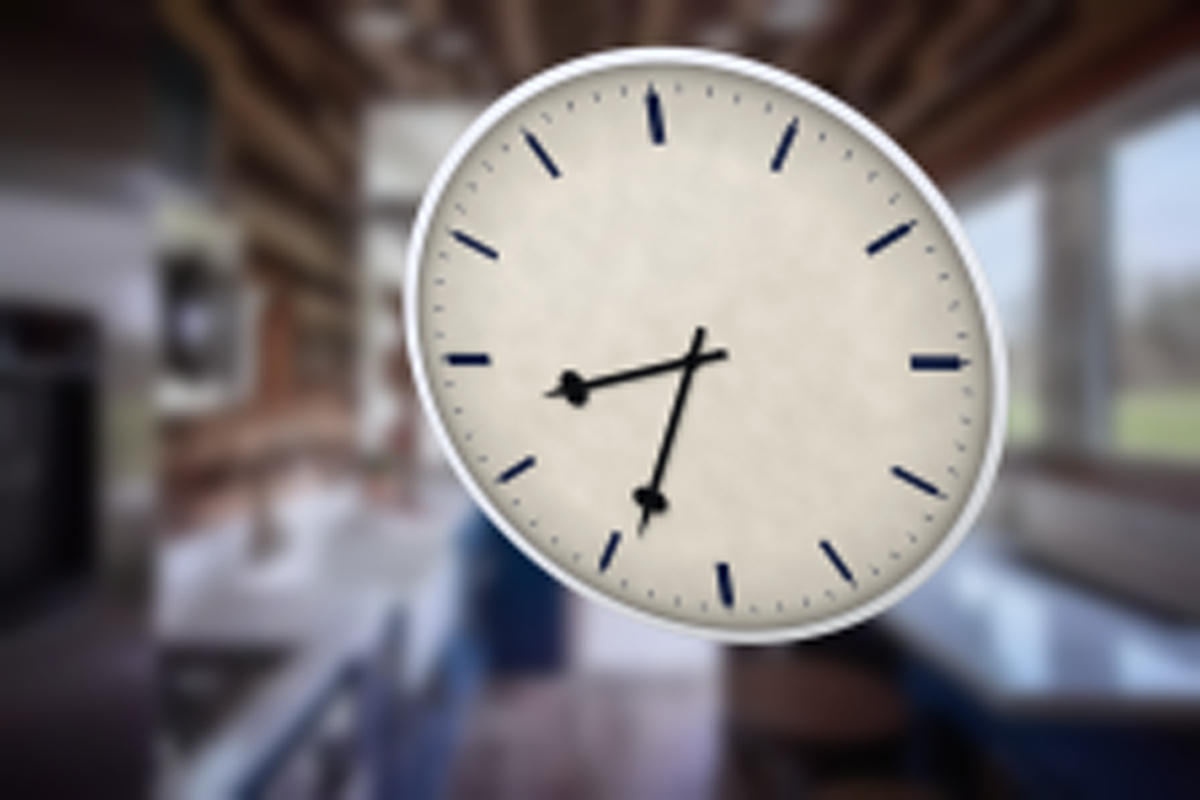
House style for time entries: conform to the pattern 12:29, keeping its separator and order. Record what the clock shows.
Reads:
8:34
